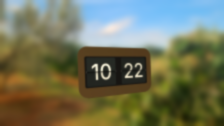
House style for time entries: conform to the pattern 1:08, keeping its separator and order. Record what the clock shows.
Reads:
10:22
